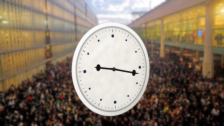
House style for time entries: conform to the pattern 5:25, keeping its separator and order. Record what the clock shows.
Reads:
9:17
